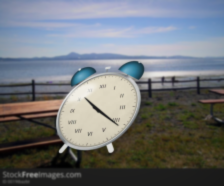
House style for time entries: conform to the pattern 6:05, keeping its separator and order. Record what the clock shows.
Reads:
10:21
